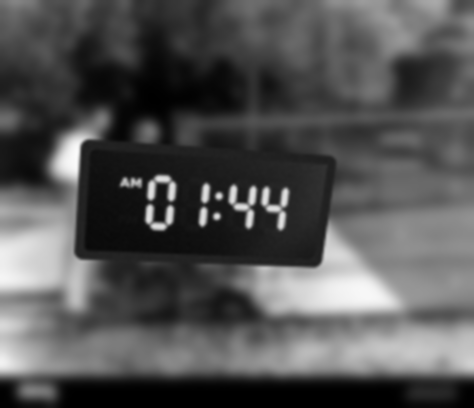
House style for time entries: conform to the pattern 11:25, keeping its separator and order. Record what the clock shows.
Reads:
1:44
